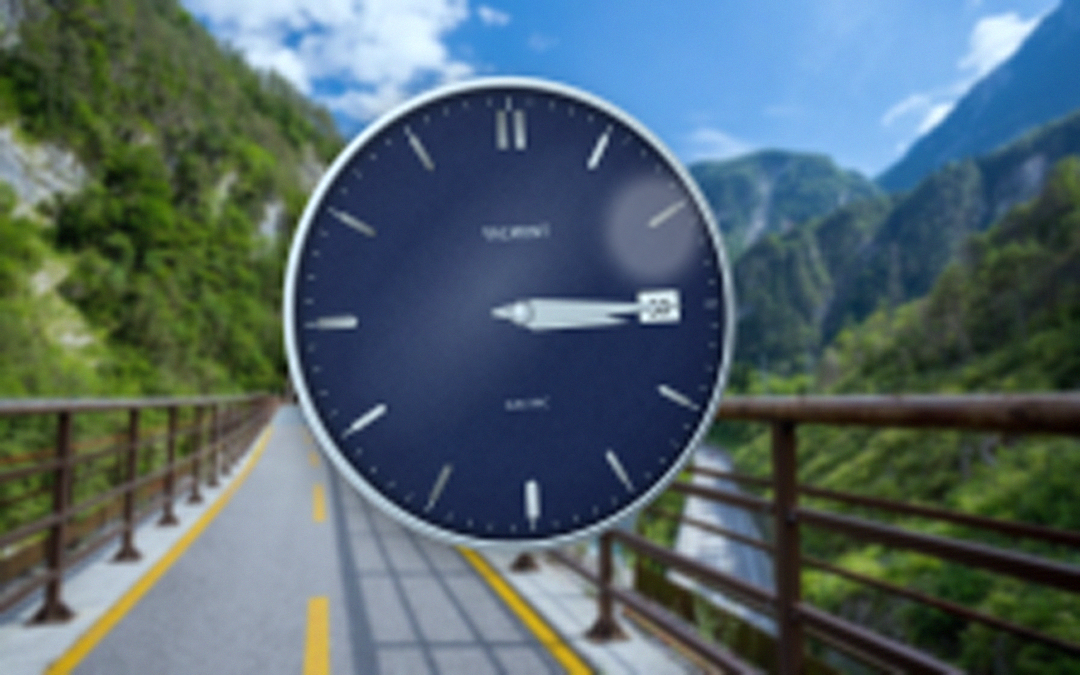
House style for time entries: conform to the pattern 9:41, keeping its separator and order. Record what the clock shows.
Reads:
3:15
